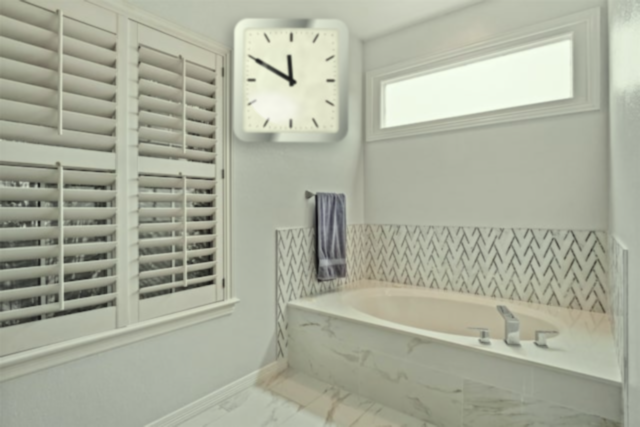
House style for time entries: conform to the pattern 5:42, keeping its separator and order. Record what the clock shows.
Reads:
11:50
